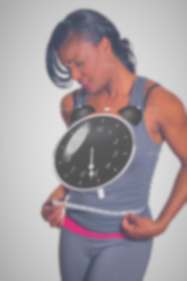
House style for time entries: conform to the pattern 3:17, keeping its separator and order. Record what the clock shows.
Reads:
5:27
